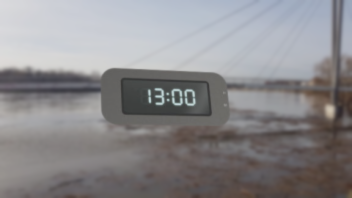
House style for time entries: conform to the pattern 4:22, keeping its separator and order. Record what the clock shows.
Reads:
13:00
